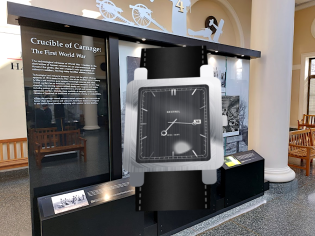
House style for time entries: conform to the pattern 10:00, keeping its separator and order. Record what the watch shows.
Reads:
7:16
